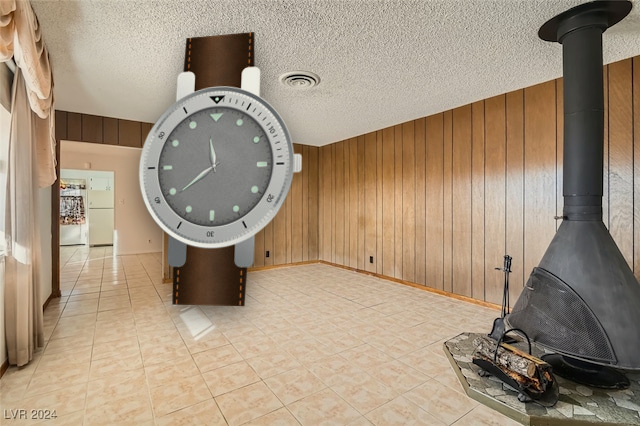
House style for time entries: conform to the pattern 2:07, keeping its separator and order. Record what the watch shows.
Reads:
11:39
